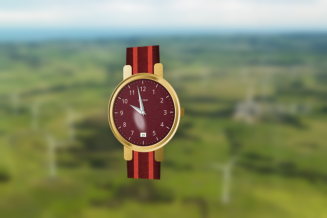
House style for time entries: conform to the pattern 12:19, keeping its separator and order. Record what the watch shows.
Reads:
9:58
